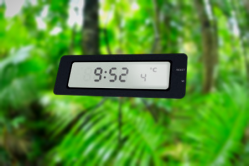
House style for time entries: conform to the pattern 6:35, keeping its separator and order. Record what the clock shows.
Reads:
9:52
